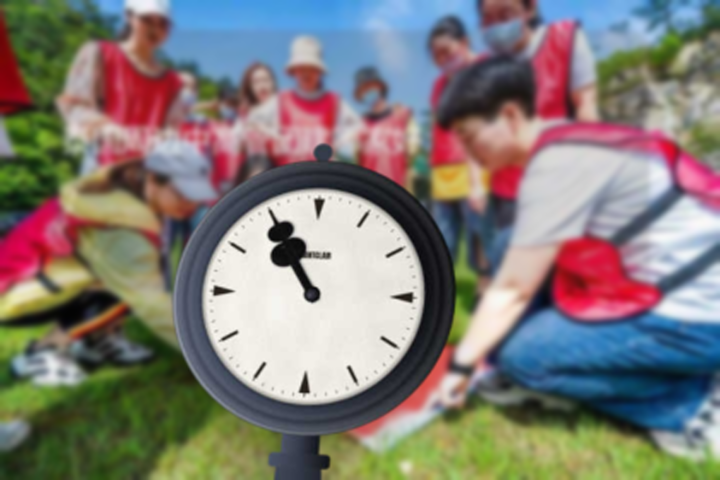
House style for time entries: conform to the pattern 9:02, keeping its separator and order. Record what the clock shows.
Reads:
10:55
